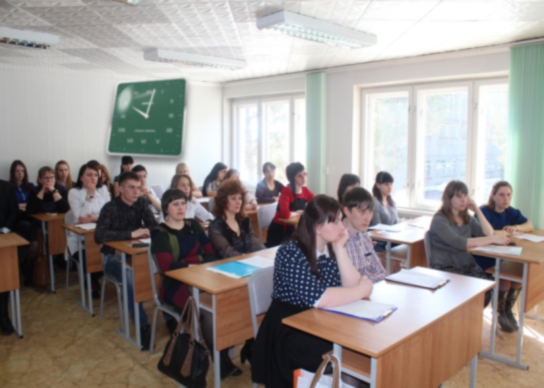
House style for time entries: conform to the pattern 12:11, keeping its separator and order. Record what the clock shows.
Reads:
10:02
